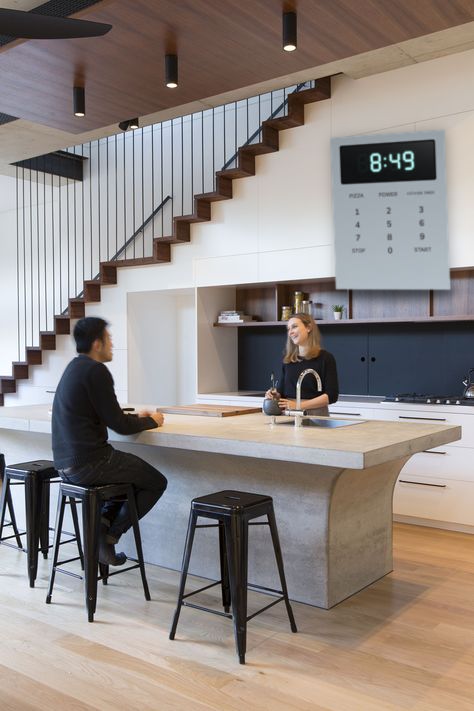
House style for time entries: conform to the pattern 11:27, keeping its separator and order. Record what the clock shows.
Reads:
8:49
